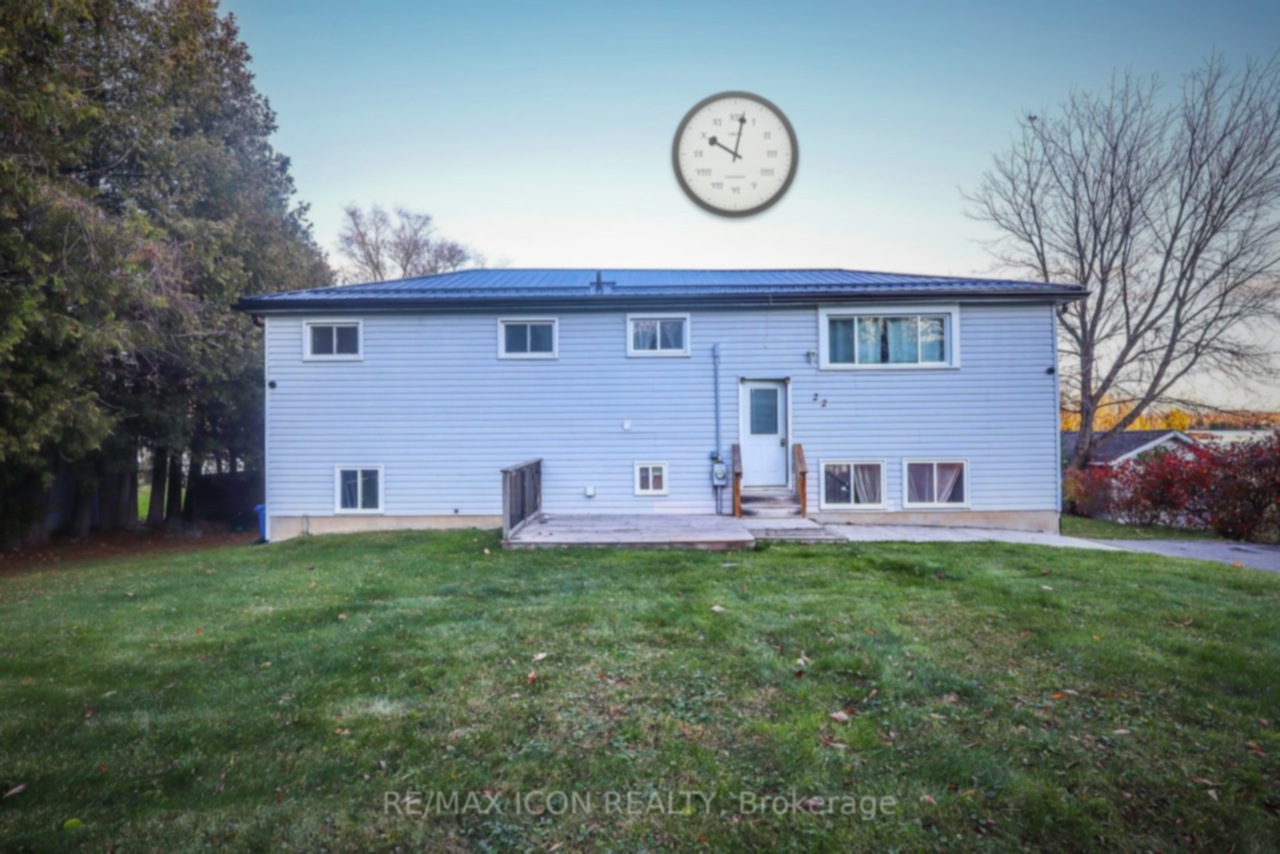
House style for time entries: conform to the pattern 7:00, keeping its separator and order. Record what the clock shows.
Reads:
10:02
